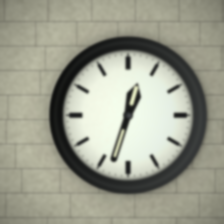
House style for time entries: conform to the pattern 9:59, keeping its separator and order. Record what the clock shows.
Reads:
12:33
